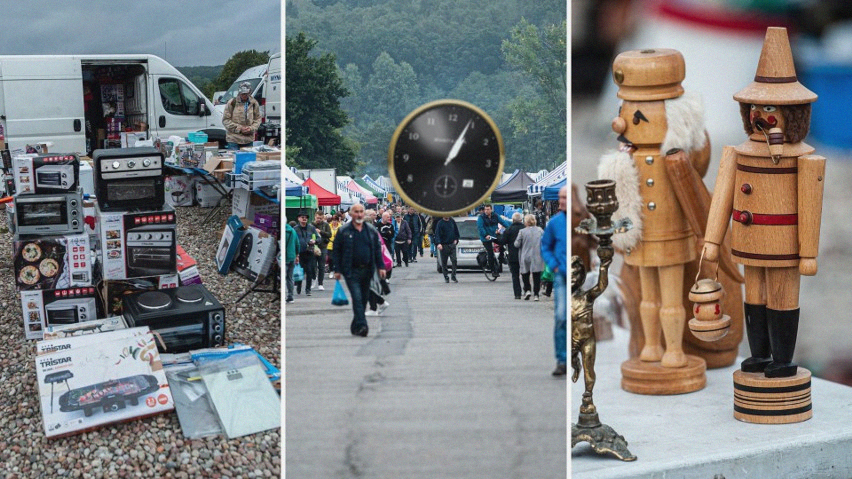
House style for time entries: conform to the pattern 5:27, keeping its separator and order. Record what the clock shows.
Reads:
1:04
